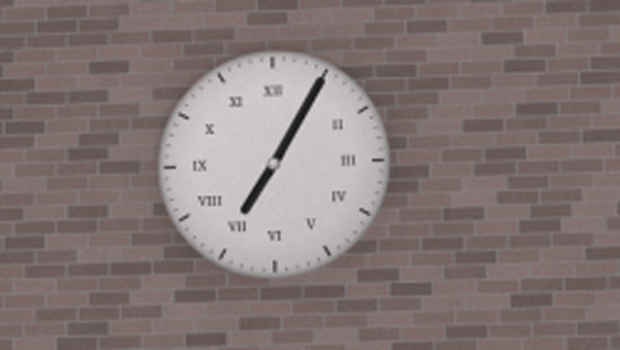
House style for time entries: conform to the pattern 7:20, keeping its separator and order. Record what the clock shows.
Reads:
7:05
